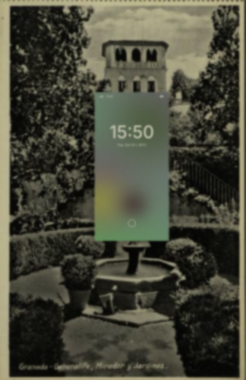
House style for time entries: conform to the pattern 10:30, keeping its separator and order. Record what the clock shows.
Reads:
15:50
